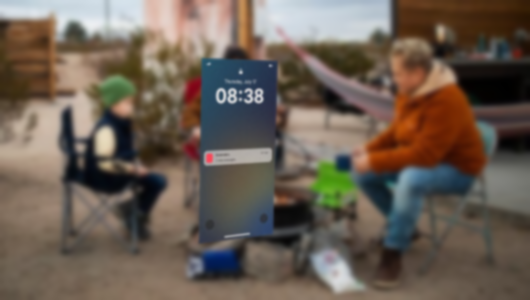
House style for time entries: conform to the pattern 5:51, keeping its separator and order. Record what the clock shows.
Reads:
8:38
